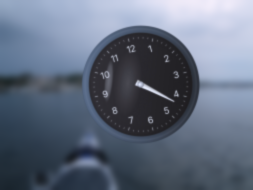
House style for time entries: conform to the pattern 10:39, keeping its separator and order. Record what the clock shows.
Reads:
4:22
